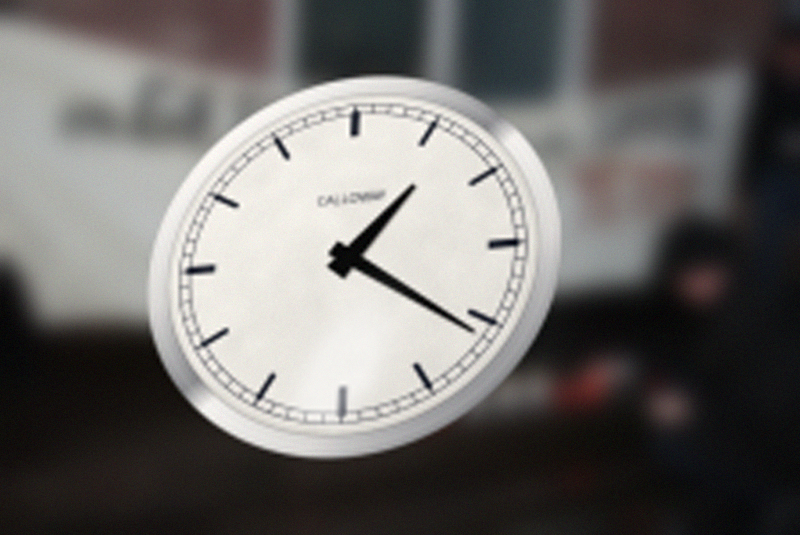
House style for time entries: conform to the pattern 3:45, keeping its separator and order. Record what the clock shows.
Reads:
1:21
